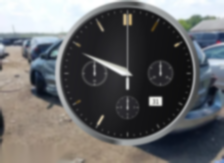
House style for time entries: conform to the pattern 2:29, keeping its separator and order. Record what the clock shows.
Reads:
9:49
